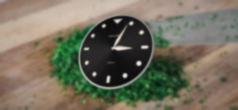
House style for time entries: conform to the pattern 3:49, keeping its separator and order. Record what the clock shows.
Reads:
3:04
